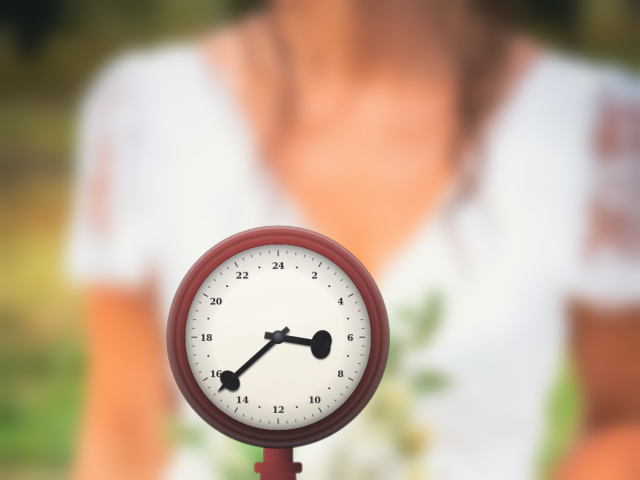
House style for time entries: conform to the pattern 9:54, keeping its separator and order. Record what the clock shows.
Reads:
6:38
